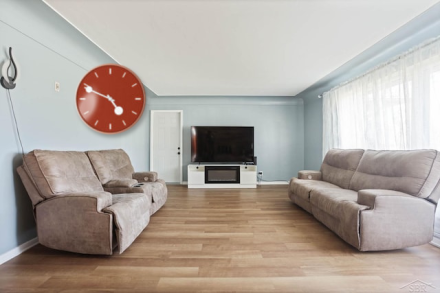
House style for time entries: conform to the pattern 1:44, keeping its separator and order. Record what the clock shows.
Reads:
4:49
